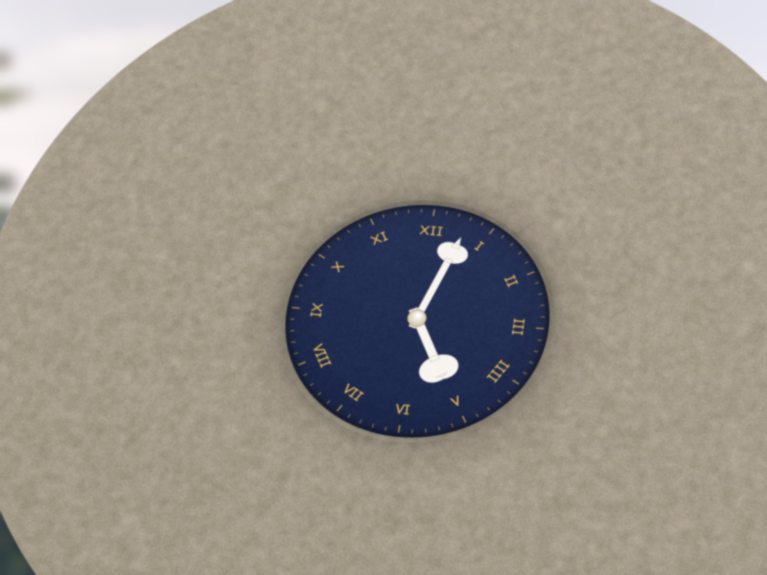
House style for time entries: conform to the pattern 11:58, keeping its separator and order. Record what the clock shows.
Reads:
5:03
